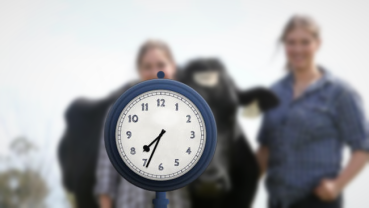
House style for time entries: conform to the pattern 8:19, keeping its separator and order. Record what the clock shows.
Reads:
7:34
